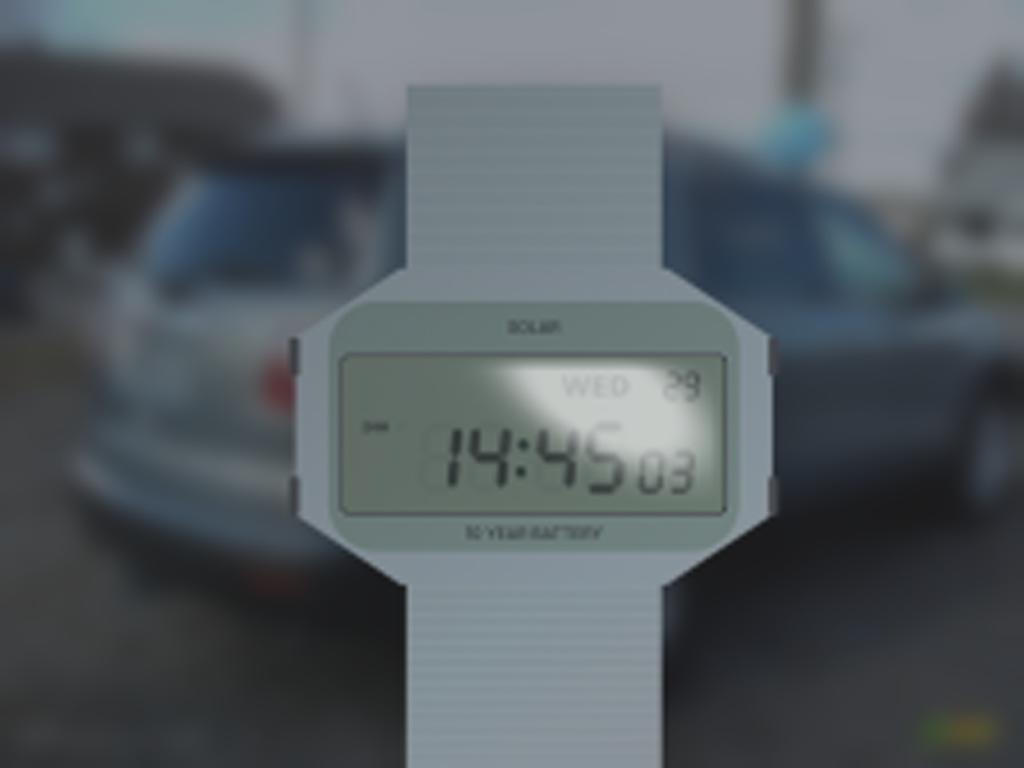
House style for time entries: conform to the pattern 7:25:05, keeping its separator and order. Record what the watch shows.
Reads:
14:45:03
